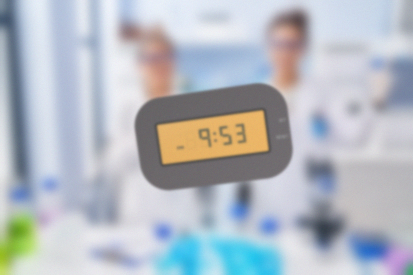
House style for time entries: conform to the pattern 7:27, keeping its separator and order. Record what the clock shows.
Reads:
9:53
